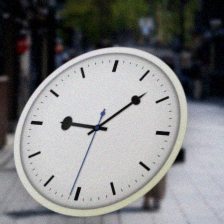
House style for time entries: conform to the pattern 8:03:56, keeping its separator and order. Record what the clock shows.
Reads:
9:07:31
